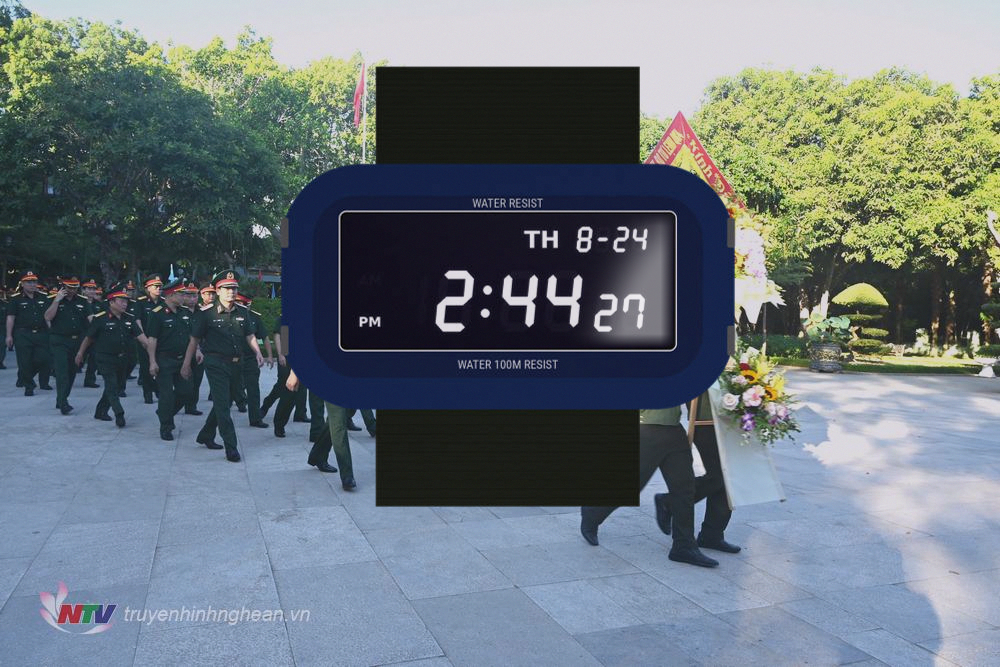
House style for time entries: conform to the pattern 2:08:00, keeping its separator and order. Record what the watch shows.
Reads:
2:44:27
